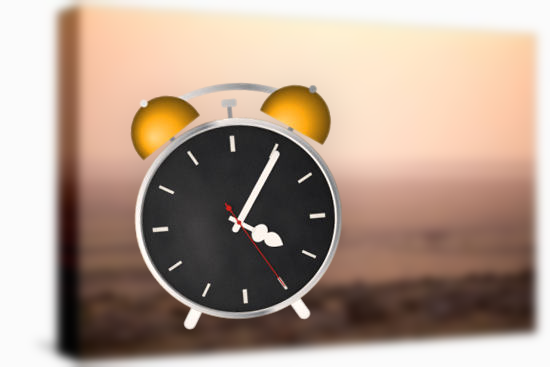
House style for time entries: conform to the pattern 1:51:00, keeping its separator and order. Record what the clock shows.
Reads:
4:05:25
